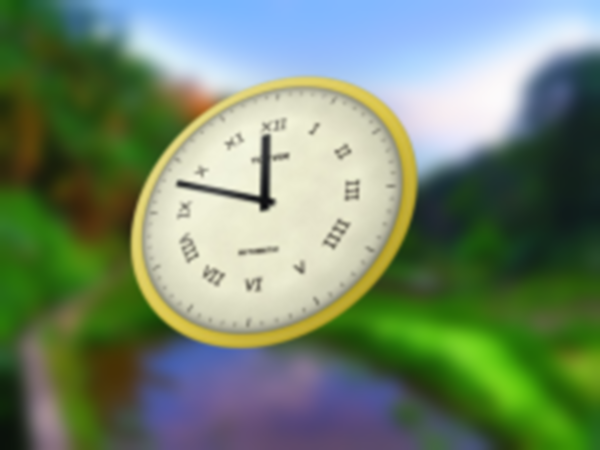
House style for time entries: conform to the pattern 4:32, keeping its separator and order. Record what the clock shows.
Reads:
11:48
